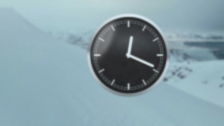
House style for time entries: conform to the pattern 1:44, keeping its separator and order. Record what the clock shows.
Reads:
12:19
